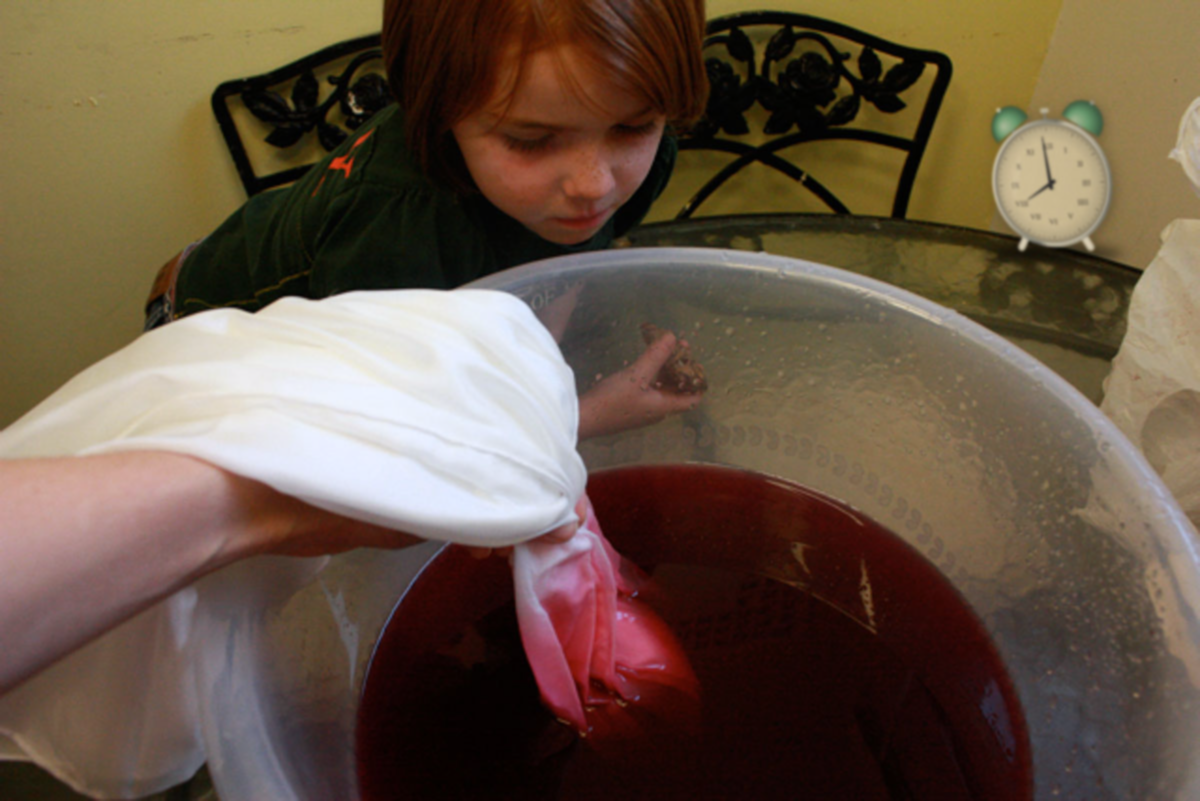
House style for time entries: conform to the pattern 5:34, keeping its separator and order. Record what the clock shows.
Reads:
7:59
